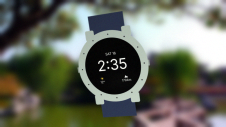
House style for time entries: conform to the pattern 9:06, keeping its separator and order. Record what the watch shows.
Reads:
2:35
